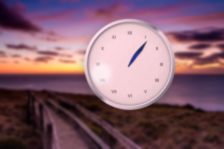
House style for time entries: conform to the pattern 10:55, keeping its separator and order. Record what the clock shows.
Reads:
1:06
